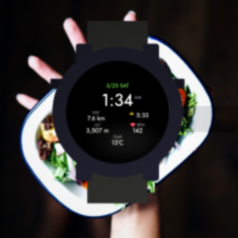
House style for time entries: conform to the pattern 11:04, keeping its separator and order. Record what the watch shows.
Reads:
1:34
